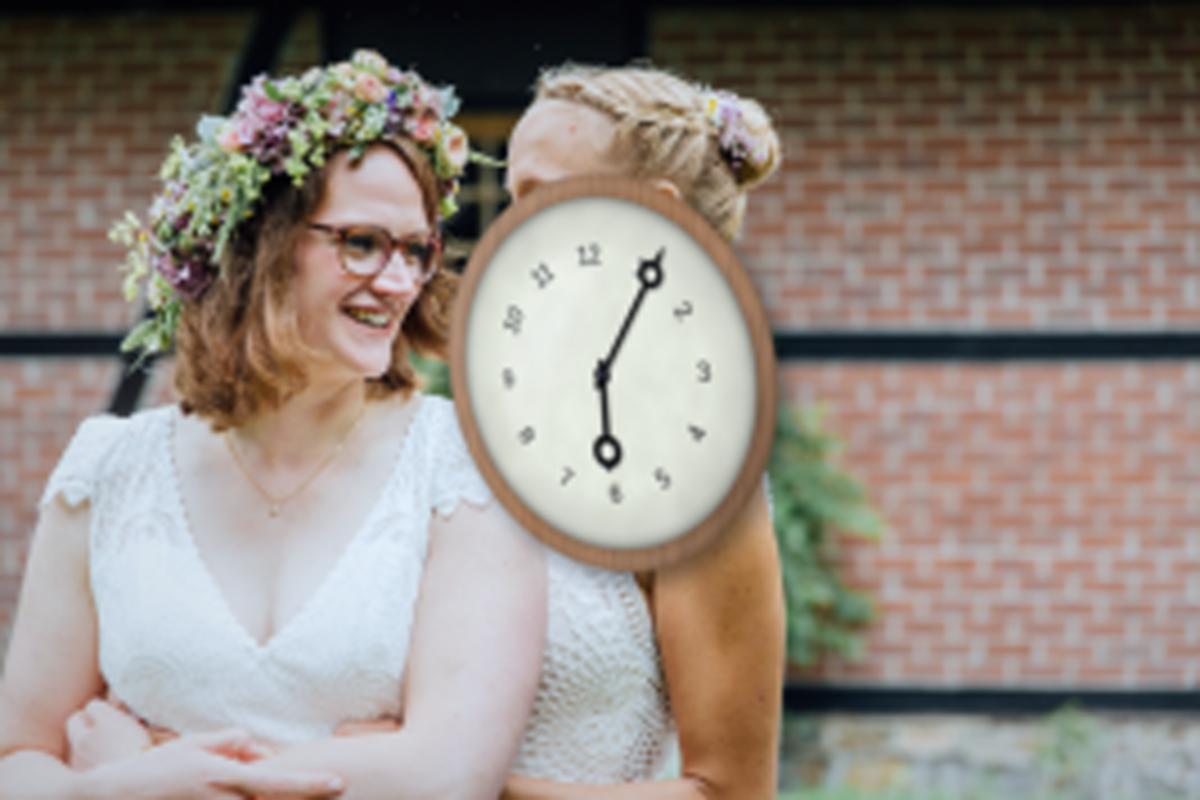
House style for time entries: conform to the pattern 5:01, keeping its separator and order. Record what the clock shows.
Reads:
6:06
